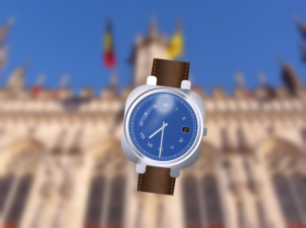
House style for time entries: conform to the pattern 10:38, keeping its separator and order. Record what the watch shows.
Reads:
7:30
